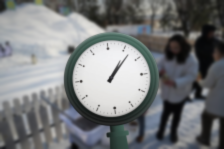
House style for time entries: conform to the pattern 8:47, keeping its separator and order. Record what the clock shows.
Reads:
1:07
